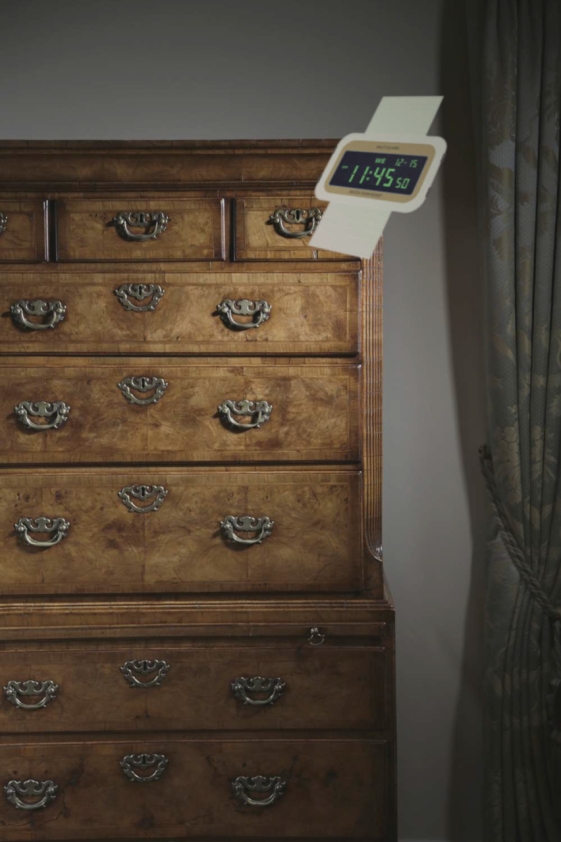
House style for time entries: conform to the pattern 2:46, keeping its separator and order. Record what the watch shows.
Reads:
11:45
